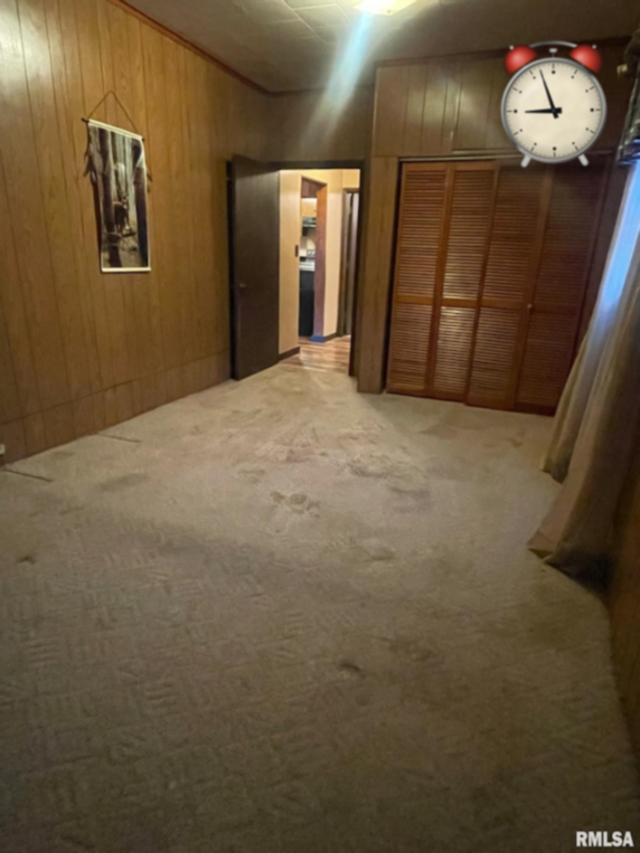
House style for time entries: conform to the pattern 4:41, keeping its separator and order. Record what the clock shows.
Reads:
8:57
